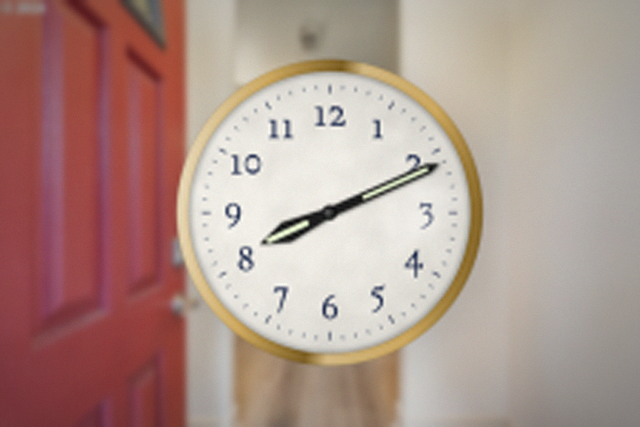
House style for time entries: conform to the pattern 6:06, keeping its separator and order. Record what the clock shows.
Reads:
8:11
